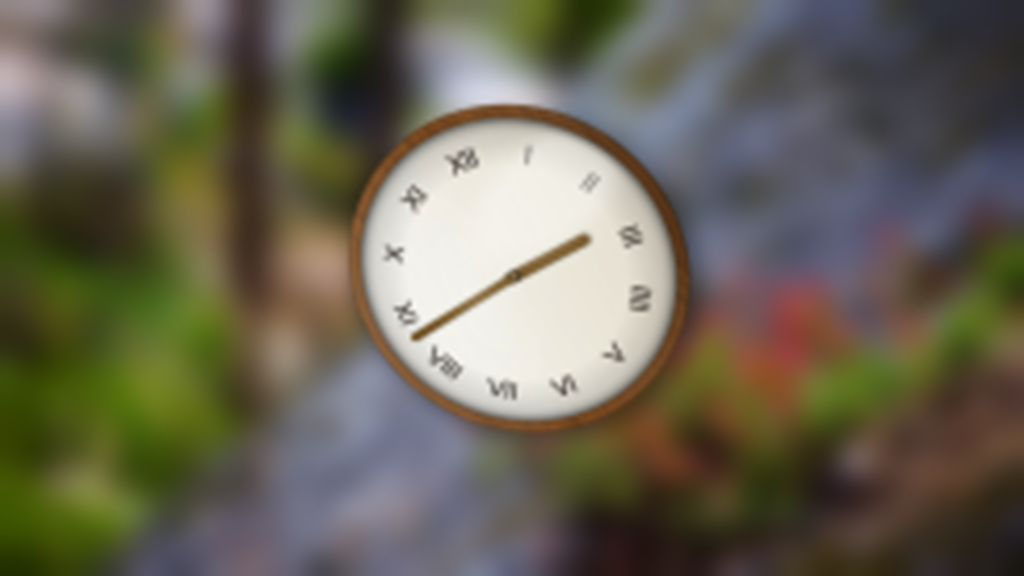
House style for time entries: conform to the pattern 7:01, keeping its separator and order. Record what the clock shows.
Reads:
2:43
